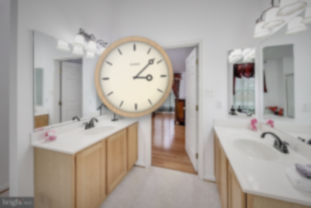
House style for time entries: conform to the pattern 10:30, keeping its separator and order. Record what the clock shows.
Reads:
3:08
